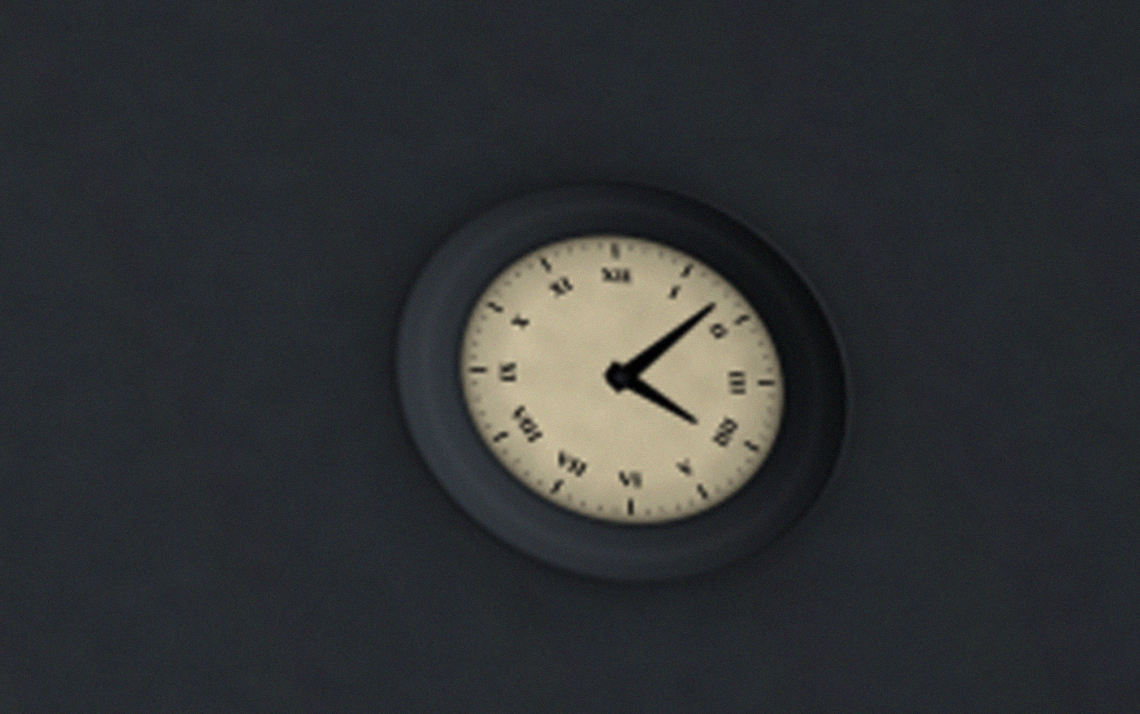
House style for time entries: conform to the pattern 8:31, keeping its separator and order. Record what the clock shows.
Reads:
4:08
